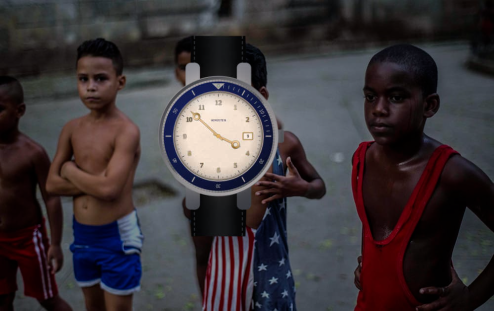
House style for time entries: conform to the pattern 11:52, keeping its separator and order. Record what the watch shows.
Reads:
3:52
